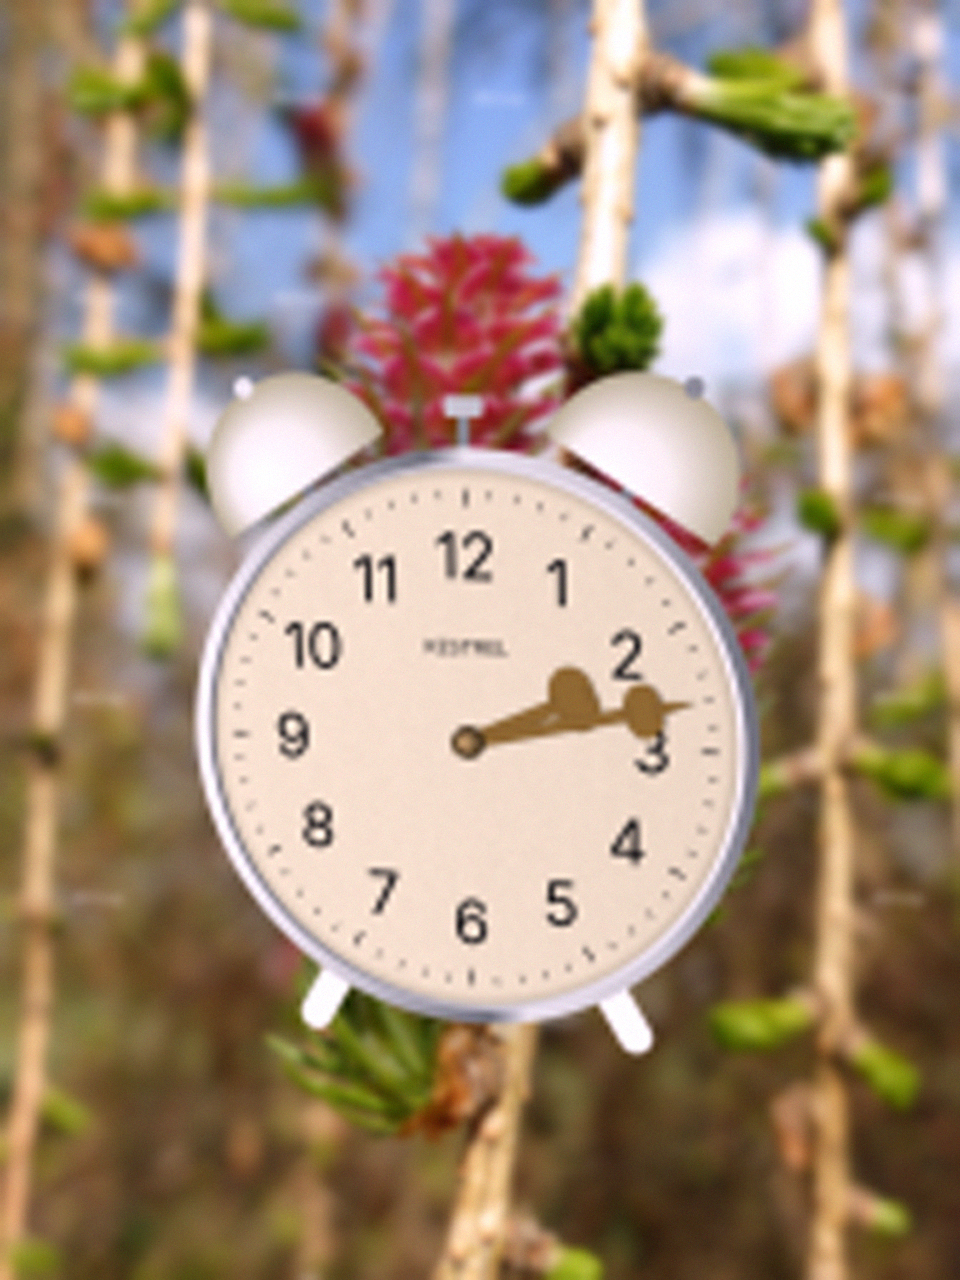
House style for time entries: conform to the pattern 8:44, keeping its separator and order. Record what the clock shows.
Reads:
2:13
